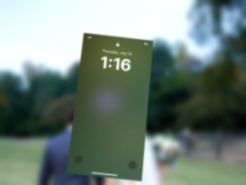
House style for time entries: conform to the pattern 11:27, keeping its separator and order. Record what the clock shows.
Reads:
1:16
